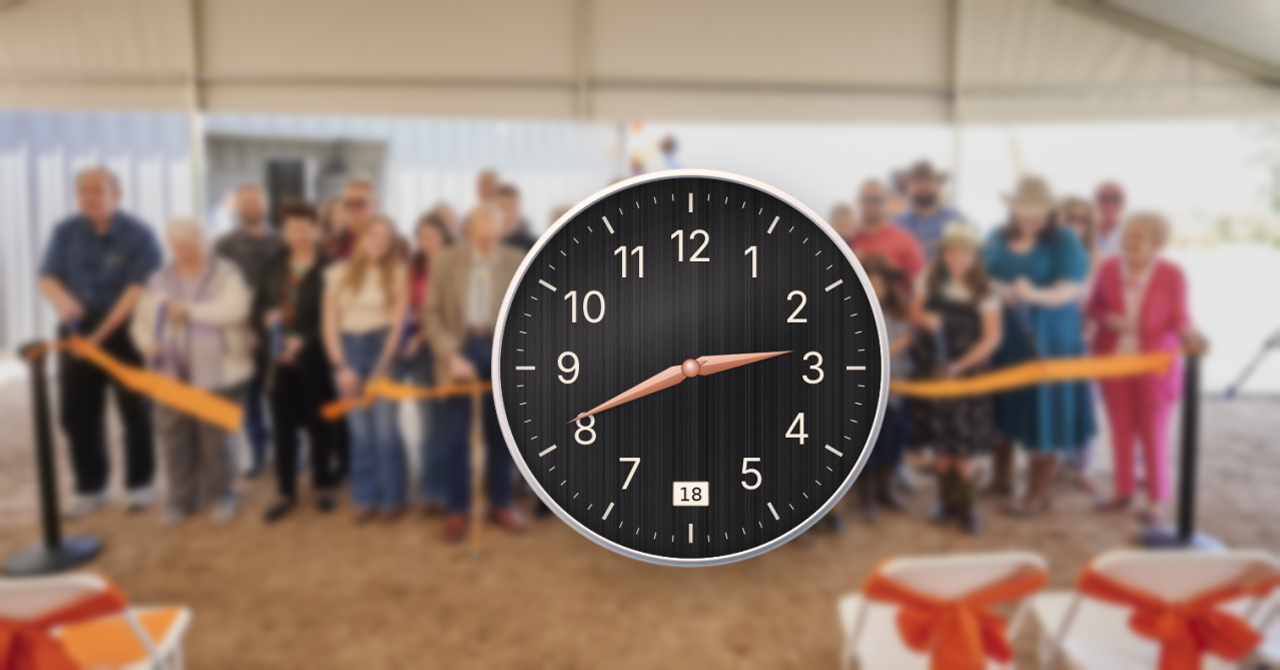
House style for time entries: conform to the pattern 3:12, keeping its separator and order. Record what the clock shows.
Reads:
2:41
